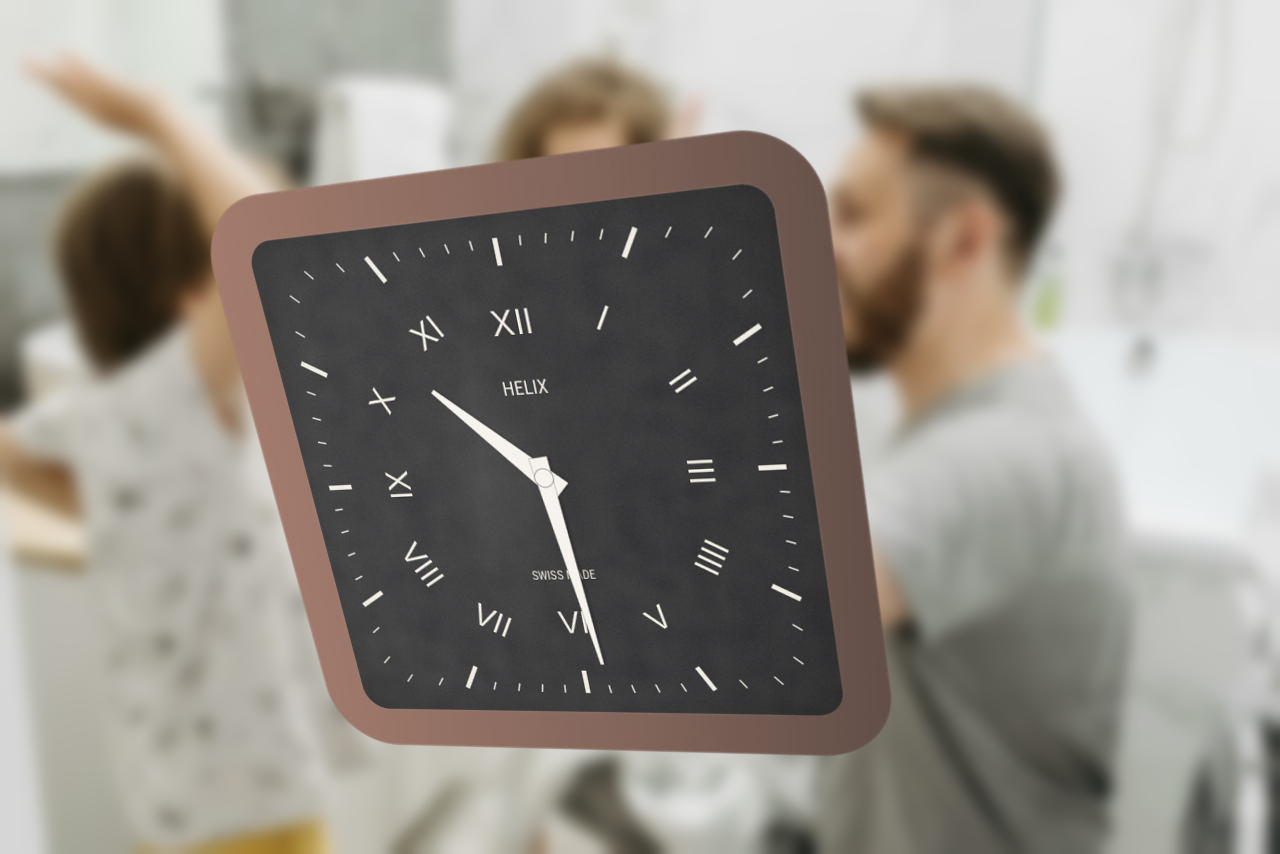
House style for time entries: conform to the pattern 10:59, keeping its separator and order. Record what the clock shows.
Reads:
10:29
